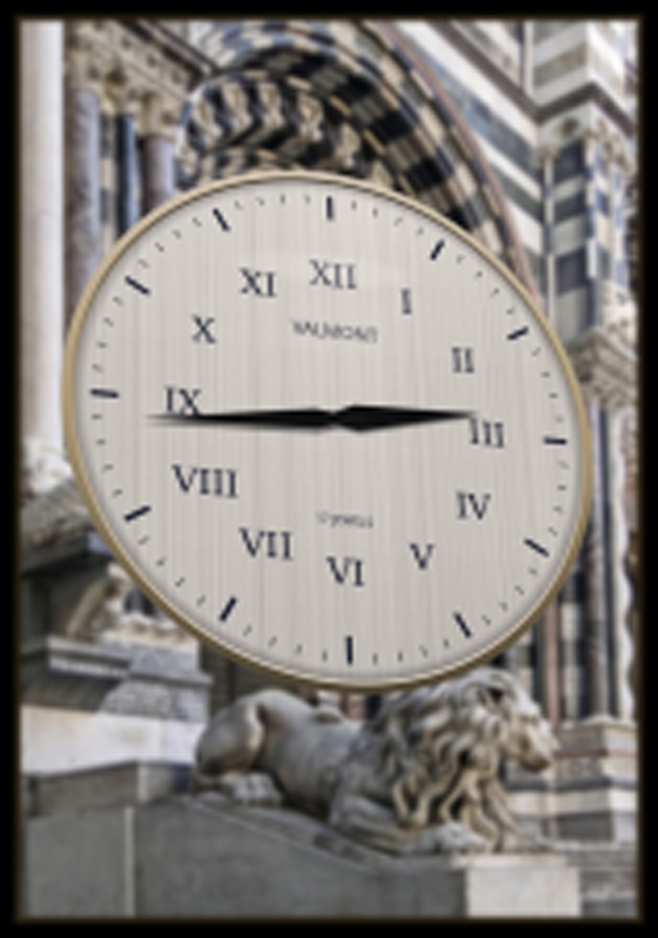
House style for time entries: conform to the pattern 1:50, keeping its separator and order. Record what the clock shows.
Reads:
2:44
